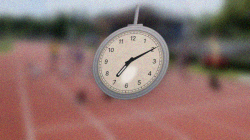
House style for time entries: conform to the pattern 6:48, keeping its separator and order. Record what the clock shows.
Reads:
7:10
